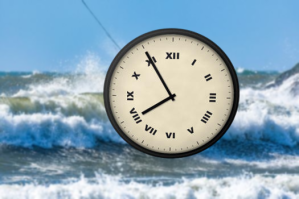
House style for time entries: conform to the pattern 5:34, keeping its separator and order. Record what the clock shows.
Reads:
7:55
